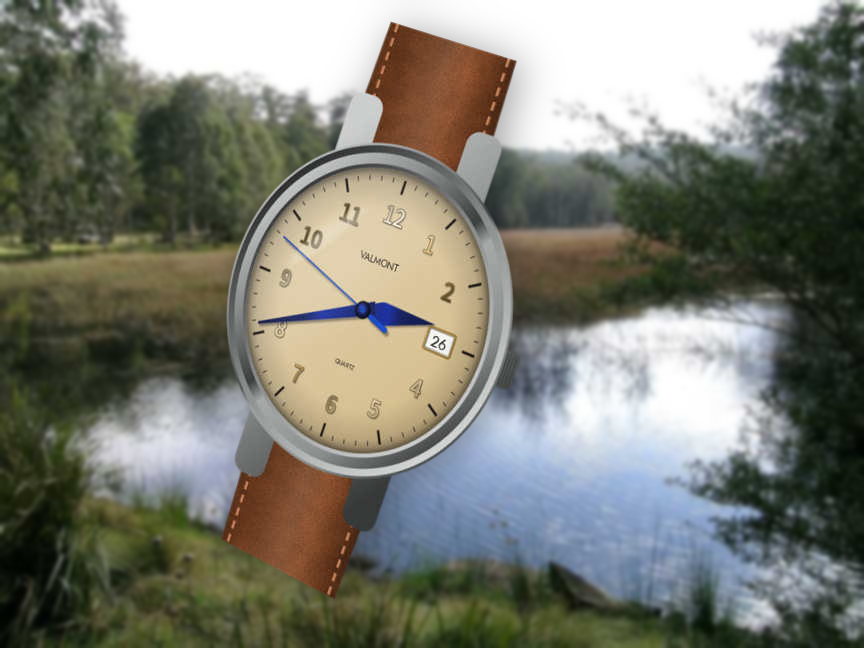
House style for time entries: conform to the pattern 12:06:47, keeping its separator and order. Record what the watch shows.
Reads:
2:40:48
